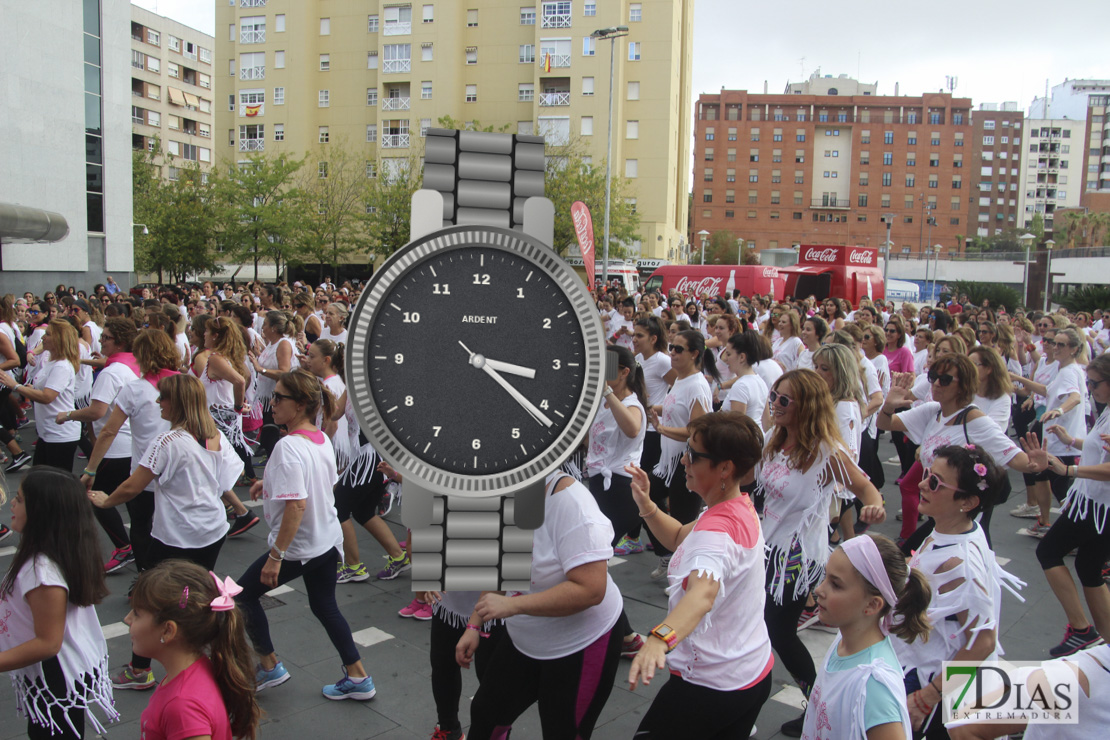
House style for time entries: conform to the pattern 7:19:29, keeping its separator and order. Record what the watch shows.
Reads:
3:21:22
